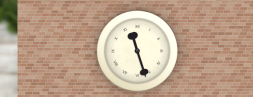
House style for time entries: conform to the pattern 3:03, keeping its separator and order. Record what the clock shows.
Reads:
11:27
